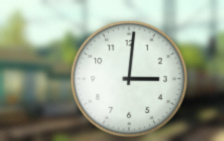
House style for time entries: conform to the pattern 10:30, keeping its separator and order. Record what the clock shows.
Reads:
3:01
